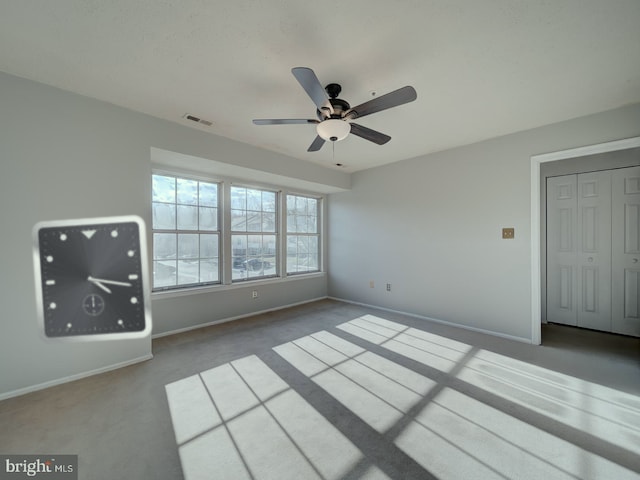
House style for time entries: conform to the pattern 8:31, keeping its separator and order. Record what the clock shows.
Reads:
4:17
